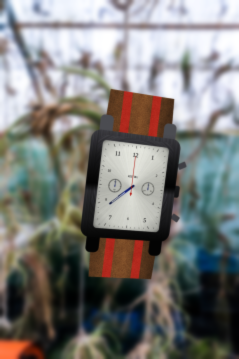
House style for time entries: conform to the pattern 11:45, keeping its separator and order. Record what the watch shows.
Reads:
7:38
